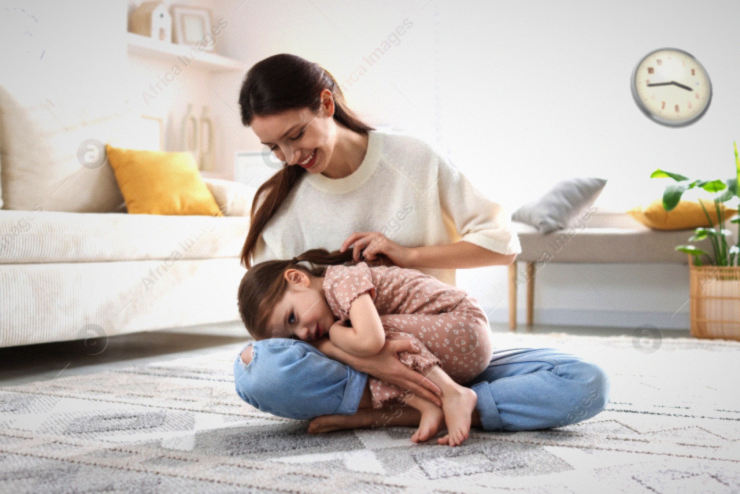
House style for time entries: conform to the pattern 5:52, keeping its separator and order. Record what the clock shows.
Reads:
3:44
